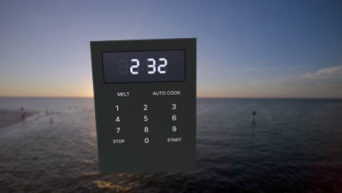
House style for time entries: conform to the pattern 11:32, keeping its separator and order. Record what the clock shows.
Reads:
2:32
